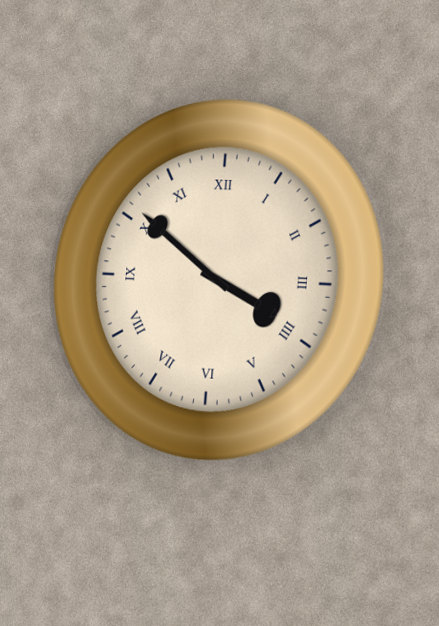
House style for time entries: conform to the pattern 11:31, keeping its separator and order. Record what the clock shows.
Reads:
3:51
